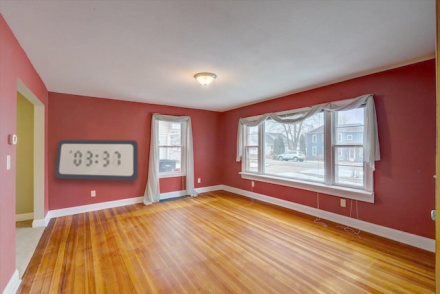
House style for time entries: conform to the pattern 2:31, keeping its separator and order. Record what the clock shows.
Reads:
3:37
